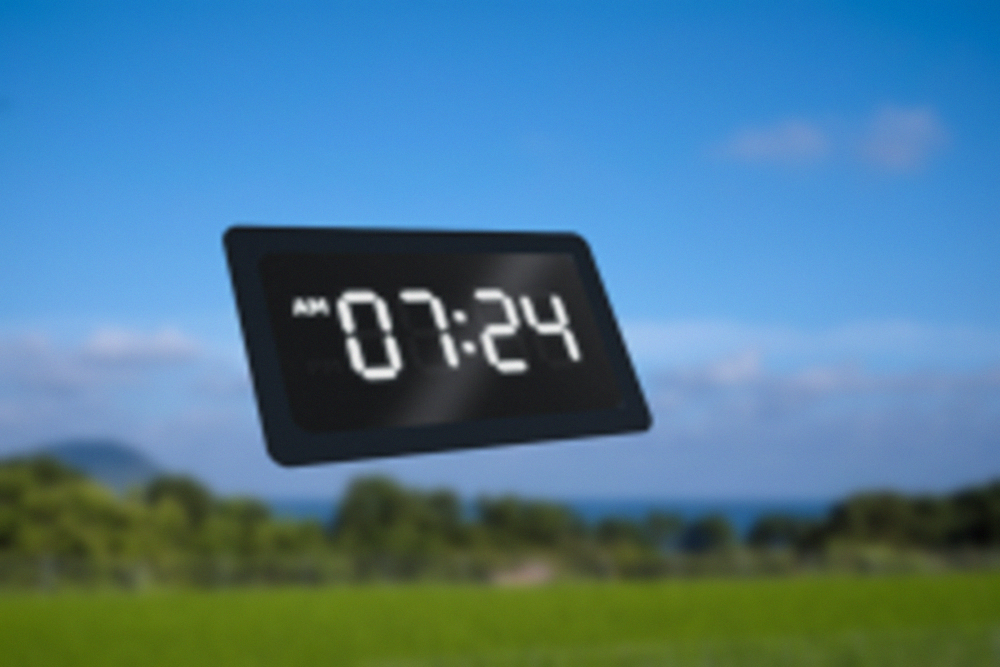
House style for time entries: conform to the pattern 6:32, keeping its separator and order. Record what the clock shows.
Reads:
7:24
